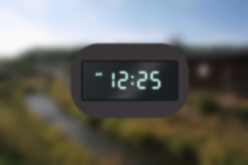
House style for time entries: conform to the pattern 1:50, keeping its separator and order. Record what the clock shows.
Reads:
12:25
